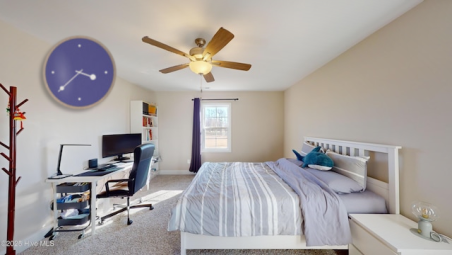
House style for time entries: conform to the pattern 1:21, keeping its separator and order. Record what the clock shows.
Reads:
3:38
